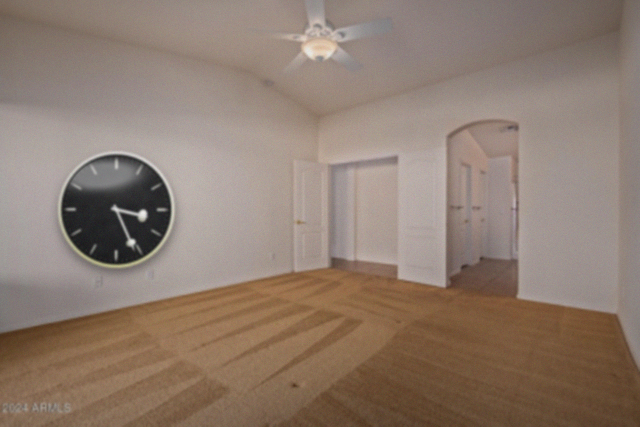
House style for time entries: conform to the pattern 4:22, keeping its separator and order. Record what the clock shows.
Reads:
3:26
